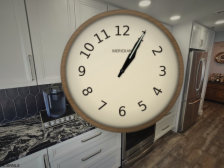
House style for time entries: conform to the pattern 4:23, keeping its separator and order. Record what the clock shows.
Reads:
1:05
